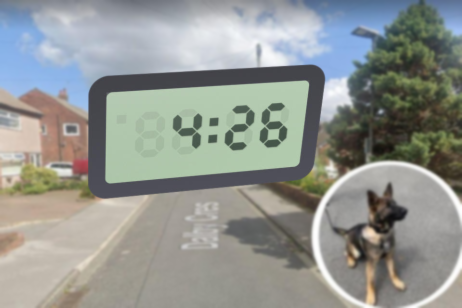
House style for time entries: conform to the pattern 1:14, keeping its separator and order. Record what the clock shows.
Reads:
4:26
